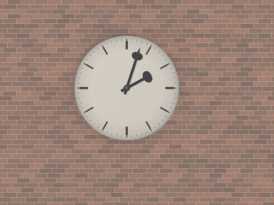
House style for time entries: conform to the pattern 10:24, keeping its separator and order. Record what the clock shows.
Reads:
2:03
